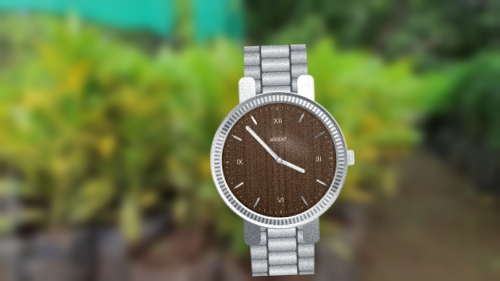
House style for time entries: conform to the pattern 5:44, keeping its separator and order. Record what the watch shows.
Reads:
3:53
